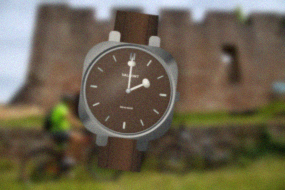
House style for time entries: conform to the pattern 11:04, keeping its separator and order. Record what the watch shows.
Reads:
2:00
